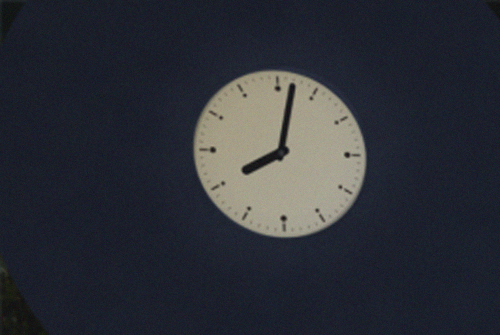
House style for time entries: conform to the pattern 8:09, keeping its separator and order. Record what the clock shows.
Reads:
8:02
